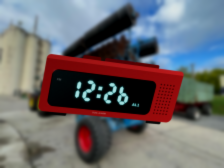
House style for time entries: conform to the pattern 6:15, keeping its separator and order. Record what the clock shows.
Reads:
12:26
